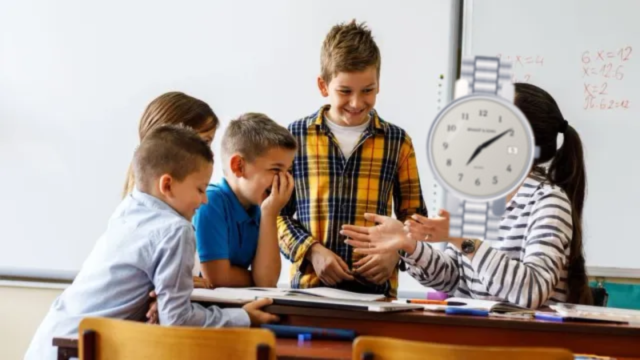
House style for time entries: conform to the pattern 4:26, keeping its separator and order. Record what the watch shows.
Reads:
7:09
